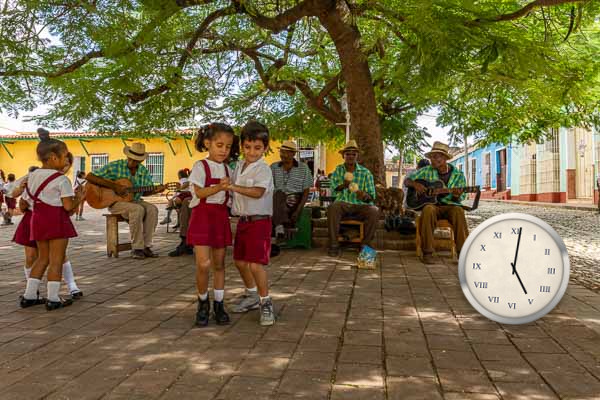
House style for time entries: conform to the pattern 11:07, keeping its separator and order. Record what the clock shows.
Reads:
5:01
